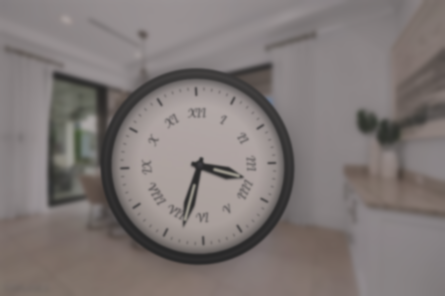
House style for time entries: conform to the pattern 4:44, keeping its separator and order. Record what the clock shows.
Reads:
3:33
